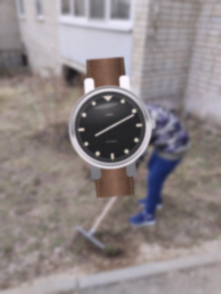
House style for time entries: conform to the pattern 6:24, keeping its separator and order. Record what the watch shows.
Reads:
8:11
